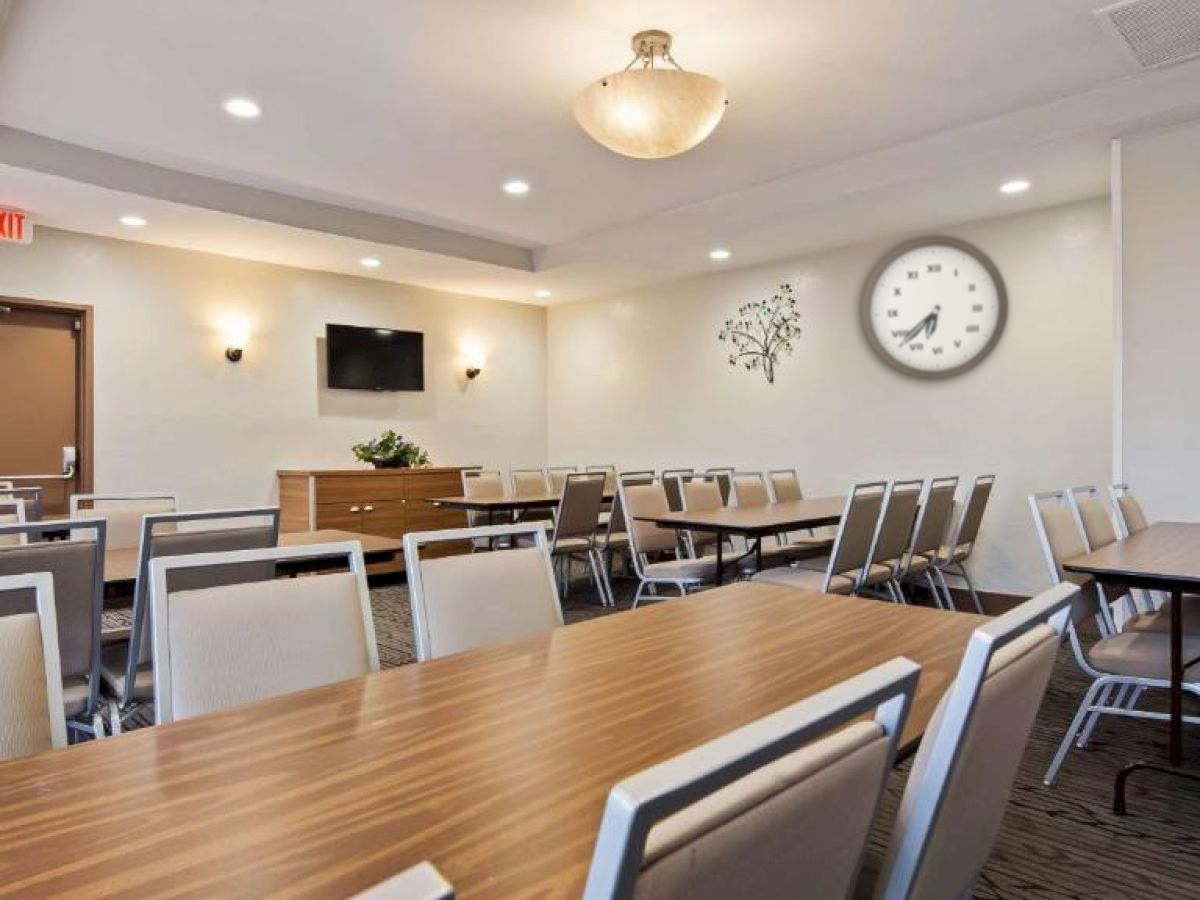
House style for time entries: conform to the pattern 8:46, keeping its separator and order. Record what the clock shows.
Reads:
6:38
